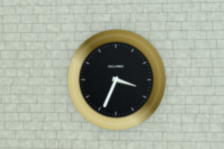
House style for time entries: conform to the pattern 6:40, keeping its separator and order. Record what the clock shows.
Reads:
3:34
